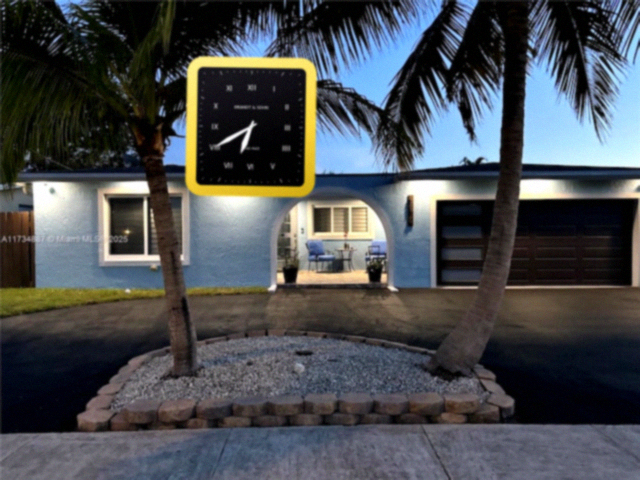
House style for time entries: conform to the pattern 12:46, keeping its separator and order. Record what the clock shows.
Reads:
6:40
